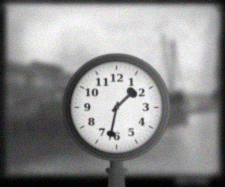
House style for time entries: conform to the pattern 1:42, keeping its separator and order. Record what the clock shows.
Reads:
1:32
